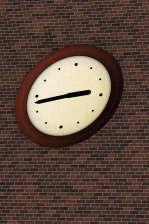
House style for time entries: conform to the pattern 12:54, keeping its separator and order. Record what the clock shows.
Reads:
2:43
